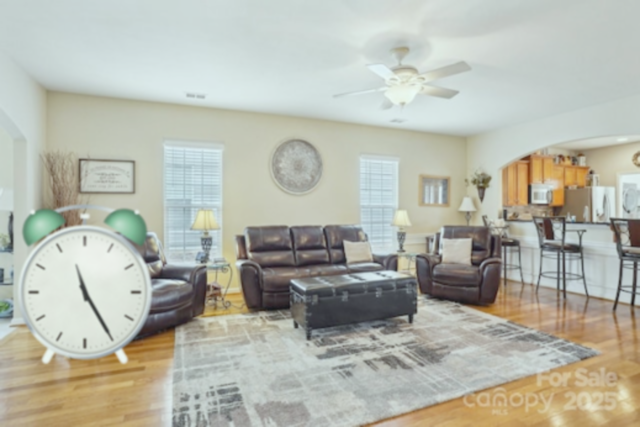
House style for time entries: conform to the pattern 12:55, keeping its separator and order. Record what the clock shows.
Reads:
11:25
